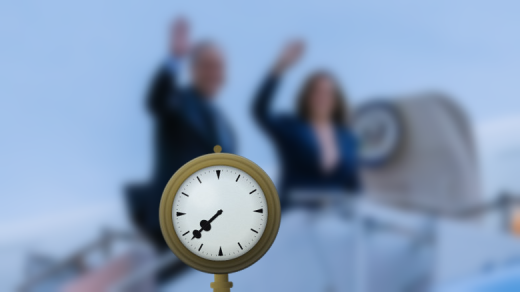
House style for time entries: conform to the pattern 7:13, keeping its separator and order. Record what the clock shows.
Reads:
7:38
